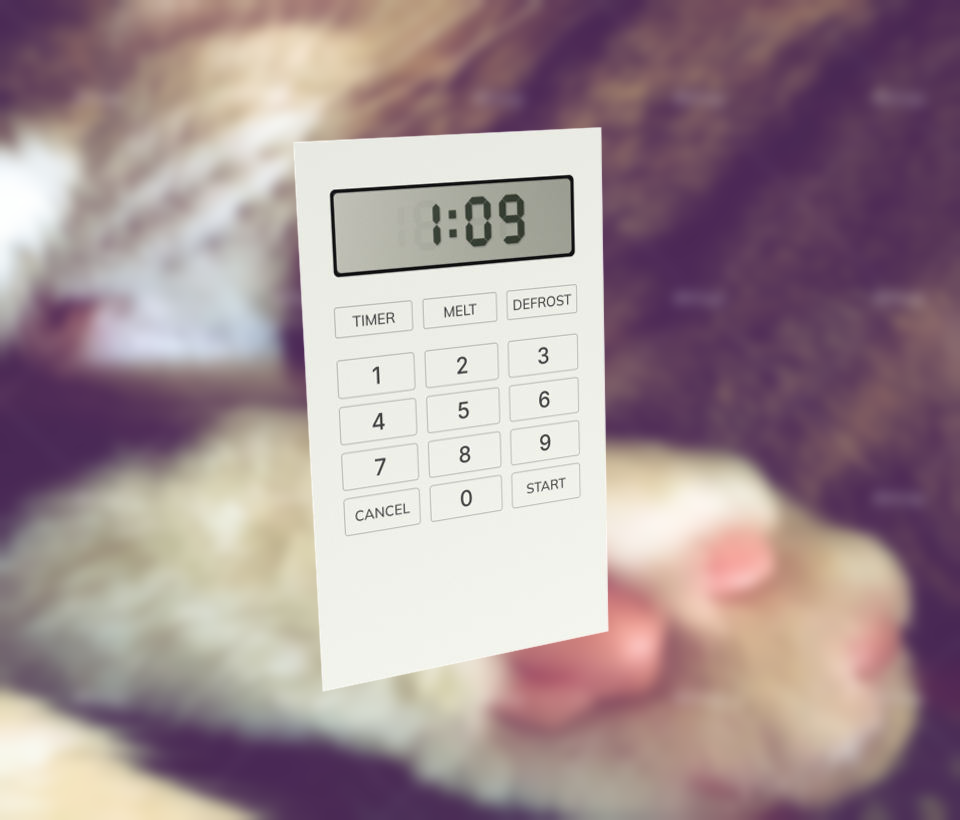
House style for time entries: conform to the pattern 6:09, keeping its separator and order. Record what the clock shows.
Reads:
1:09
